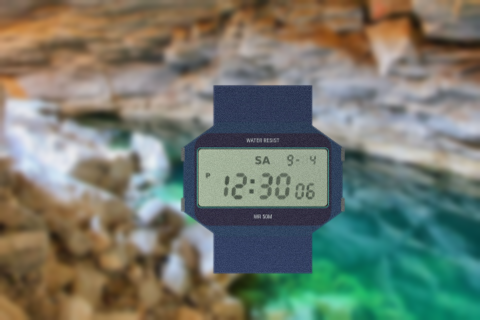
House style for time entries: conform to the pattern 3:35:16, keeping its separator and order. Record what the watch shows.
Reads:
12:30:06
